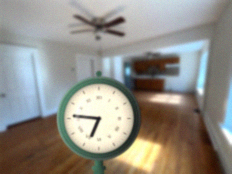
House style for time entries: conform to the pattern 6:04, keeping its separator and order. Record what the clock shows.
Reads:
6:46
